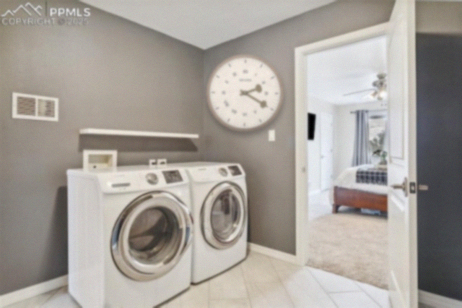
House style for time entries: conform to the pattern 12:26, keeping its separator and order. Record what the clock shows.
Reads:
2:20
